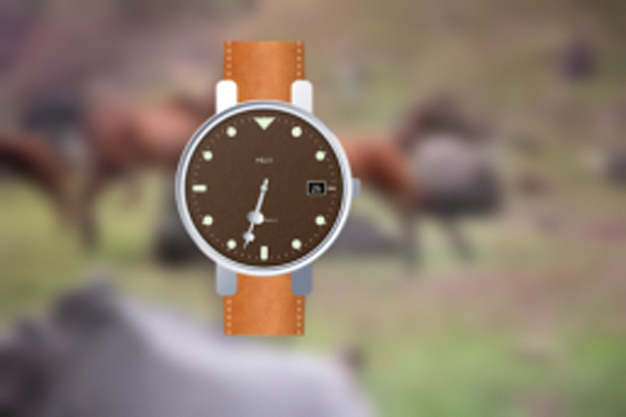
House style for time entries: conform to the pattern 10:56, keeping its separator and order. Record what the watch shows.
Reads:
6:33
